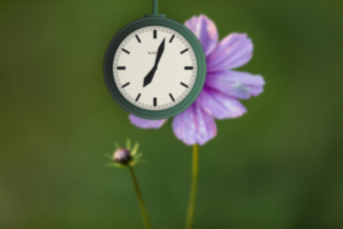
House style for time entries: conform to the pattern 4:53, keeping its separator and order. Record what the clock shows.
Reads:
7:03
